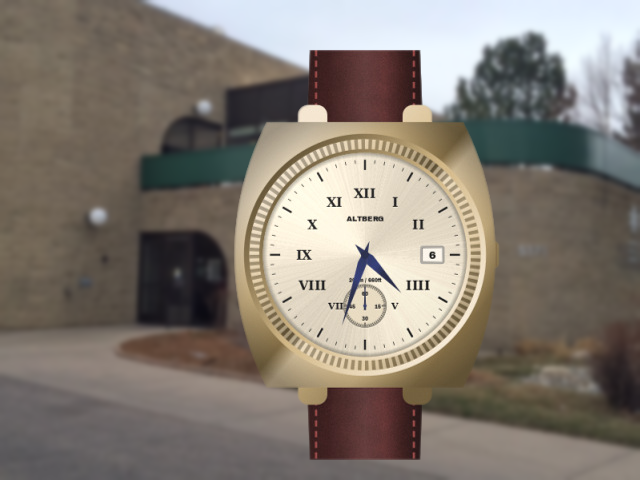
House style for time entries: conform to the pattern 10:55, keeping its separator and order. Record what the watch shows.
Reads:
4:33
